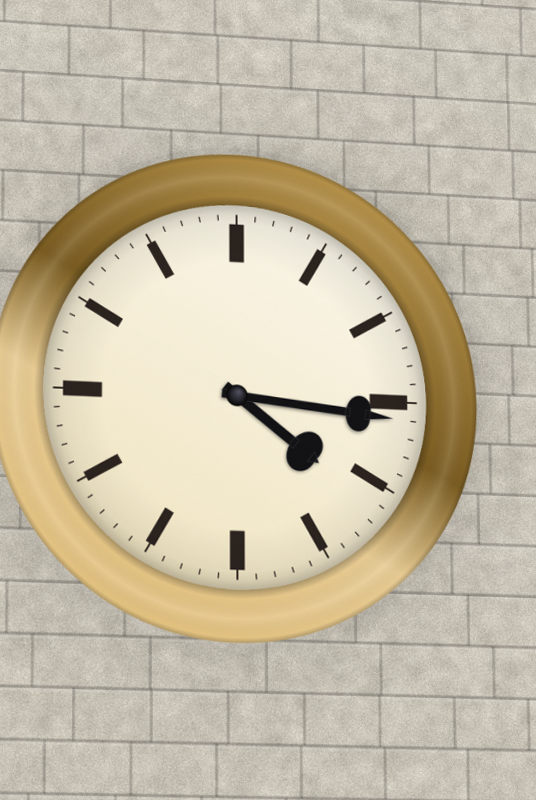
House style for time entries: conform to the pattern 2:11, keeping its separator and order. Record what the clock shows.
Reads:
4:16
